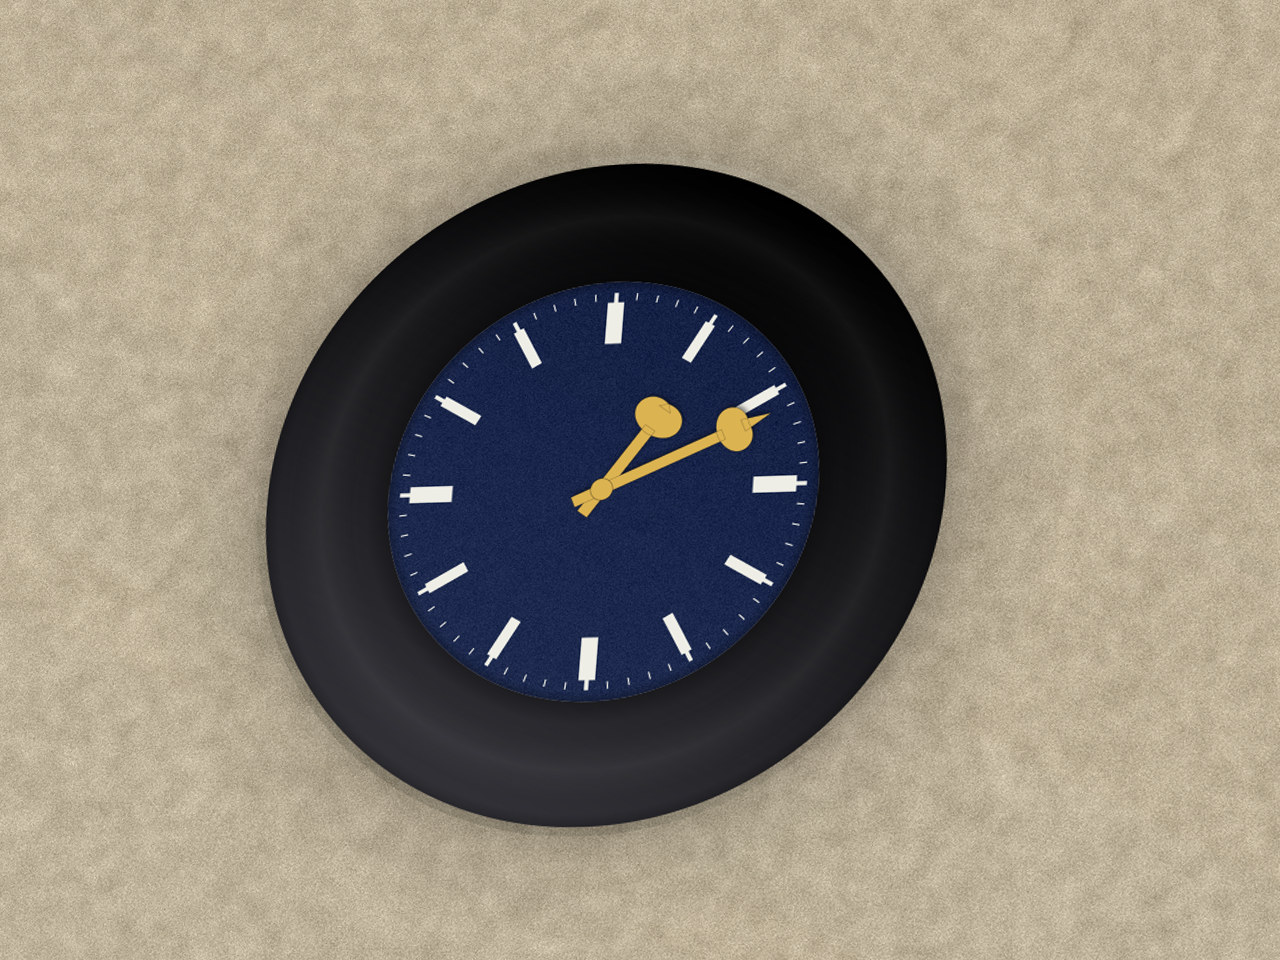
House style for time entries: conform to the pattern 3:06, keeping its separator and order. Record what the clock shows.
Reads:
1:11
